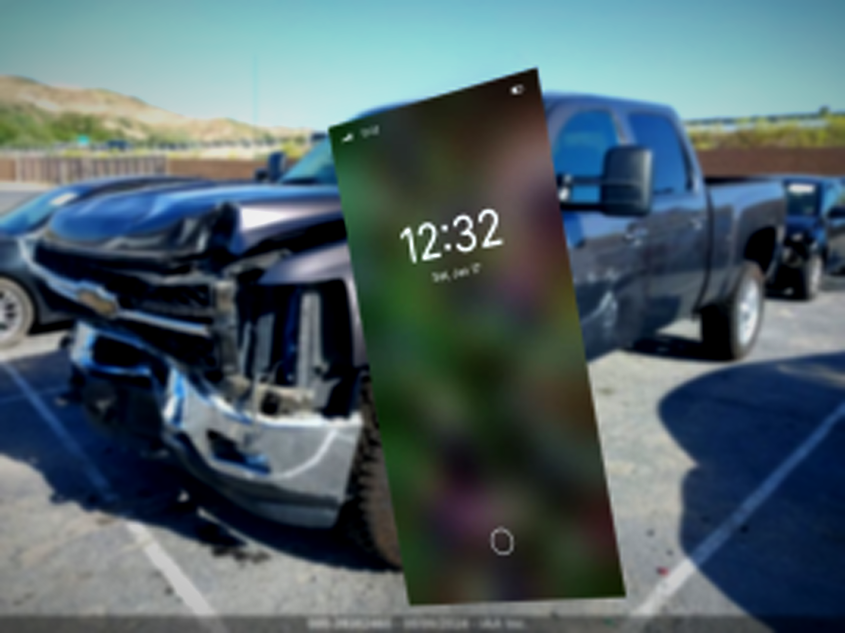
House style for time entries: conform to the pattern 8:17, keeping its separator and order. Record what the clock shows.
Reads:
12:32
